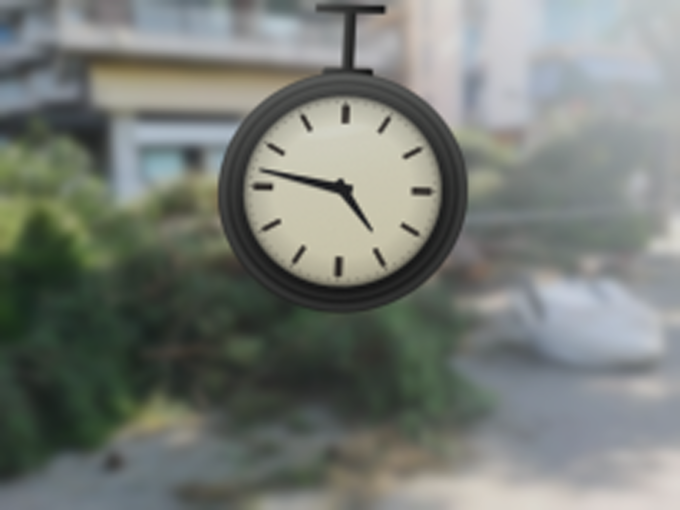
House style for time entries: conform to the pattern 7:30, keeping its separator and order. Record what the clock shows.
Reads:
4:47
